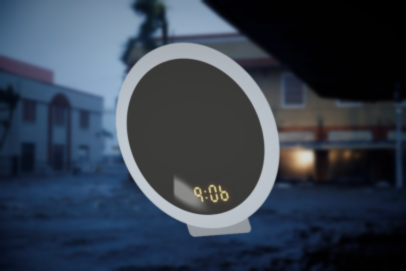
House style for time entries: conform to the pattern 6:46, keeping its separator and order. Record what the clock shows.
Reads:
9:06
